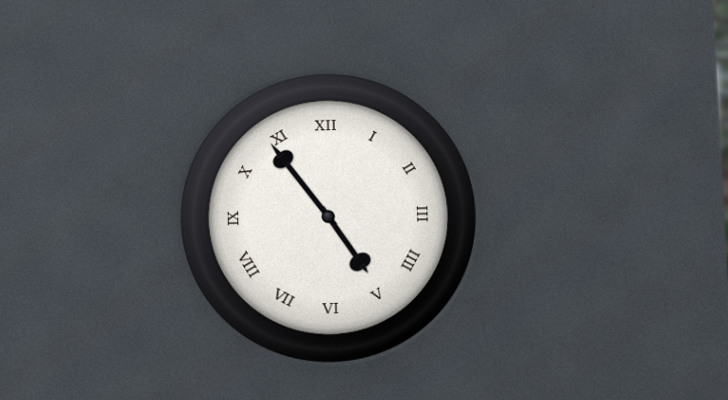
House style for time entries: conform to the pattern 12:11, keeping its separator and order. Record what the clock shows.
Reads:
4:54
